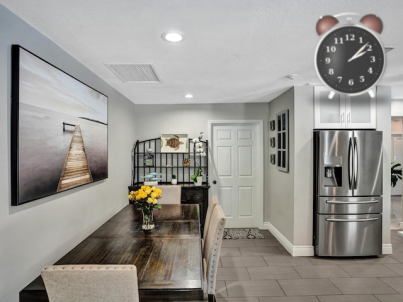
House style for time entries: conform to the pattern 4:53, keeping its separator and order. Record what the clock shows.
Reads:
2:08
